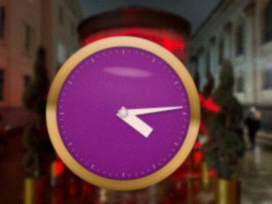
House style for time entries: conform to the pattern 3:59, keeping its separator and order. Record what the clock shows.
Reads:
4:14
